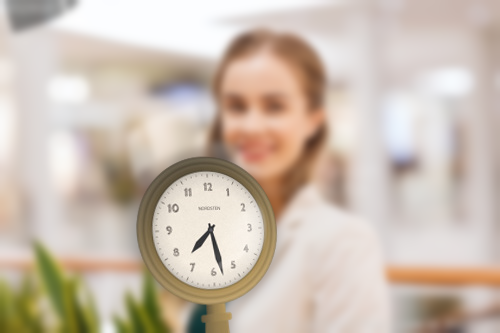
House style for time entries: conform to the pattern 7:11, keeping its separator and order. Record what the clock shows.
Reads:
7:28
